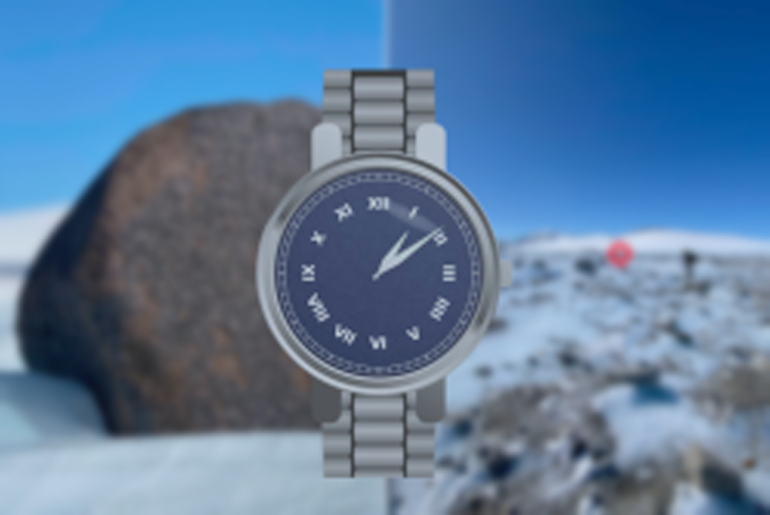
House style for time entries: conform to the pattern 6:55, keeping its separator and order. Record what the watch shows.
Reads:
1:09
